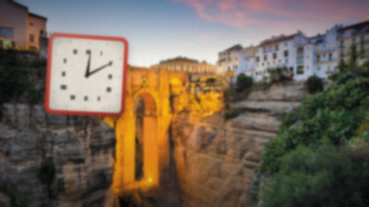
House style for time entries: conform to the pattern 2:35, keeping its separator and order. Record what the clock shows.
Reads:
12:10
